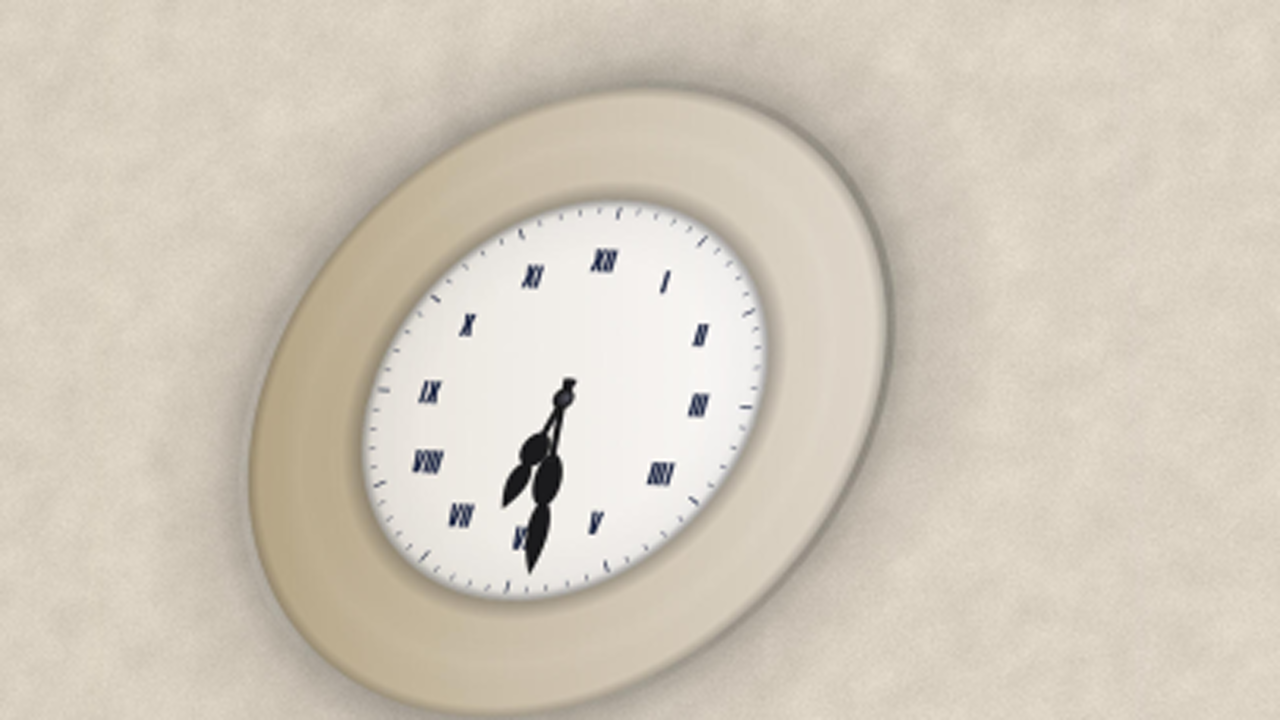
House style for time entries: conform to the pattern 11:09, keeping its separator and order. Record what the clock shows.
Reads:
6:29
